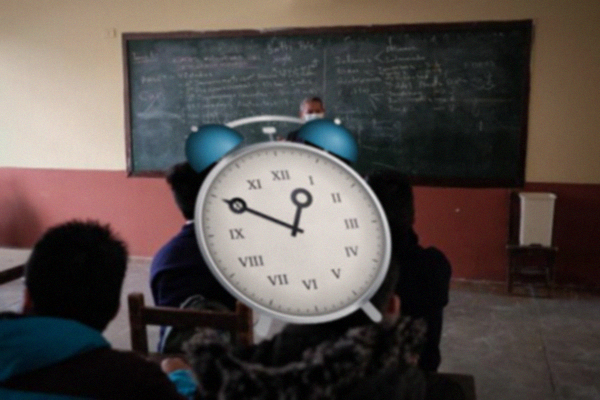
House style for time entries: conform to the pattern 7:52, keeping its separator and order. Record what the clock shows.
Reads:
12:50
